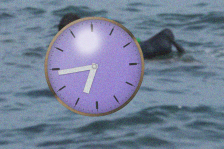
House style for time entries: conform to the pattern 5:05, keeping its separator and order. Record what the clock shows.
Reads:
6:44
